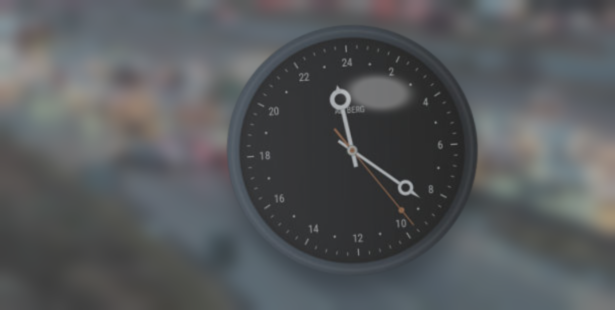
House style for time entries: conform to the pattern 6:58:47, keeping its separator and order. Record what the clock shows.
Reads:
23:21:24
